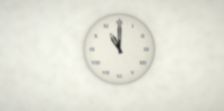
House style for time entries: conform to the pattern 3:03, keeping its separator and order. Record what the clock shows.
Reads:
11:00
